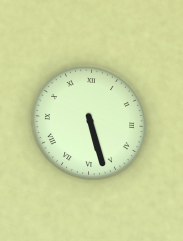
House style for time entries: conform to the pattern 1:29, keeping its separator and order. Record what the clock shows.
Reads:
5:27
